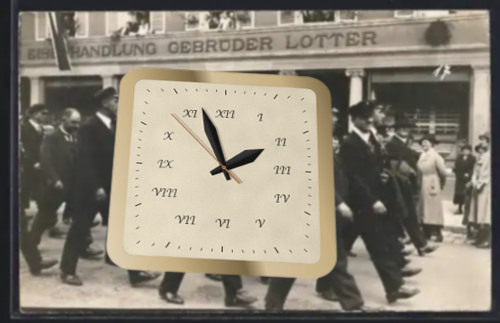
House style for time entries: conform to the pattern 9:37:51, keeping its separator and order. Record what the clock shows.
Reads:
1:56:53
